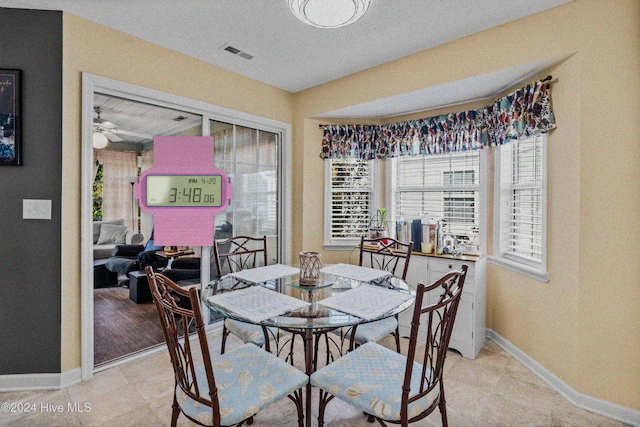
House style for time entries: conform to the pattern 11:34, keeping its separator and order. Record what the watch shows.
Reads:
3:48
